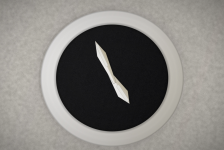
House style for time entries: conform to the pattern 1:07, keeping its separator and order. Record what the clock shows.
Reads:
4:56
